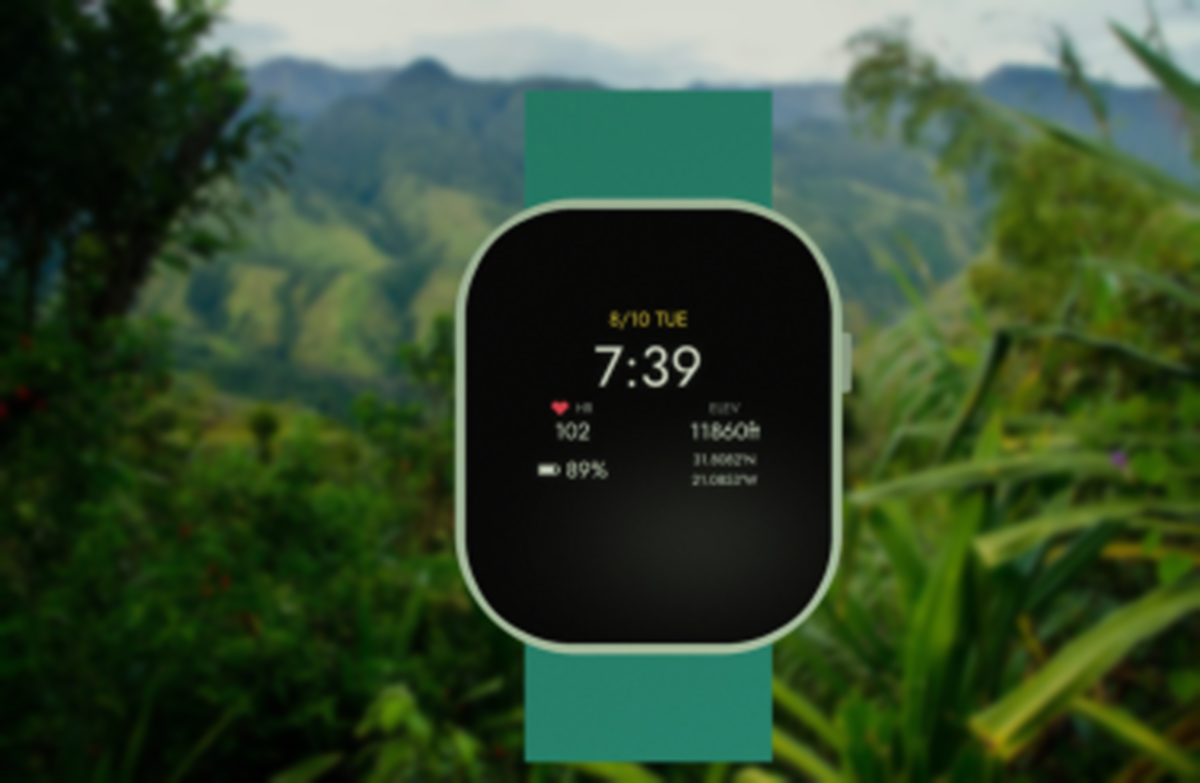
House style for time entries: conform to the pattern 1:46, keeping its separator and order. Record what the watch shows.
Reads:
7:39
